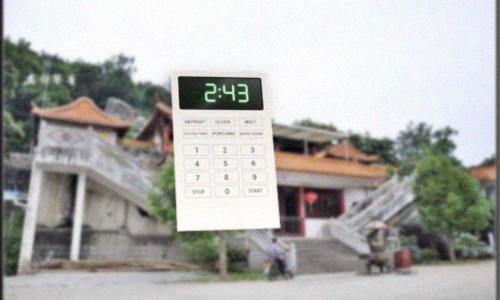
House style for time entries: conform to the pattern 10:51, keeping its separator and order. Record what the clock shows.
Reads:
2:43
